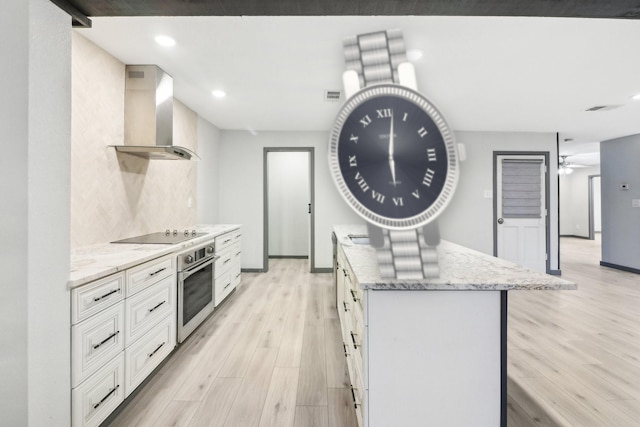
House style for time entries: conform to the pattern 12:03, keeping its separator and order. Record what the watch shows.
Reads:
6:02
